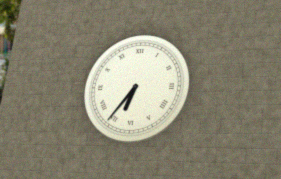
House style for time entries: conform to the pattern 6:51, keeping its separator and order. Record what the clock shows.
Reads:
6:36
